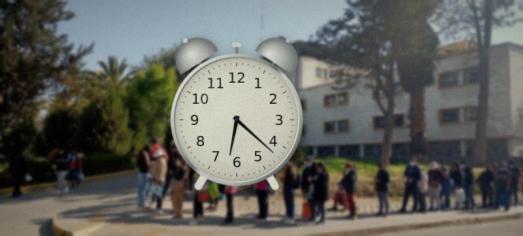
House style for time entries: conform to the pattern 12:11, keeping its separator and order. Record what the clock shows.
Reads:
6:22
